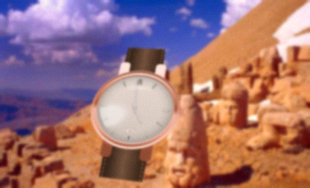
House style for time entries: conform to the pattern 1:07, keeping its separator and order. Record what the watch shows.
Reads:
4:59
